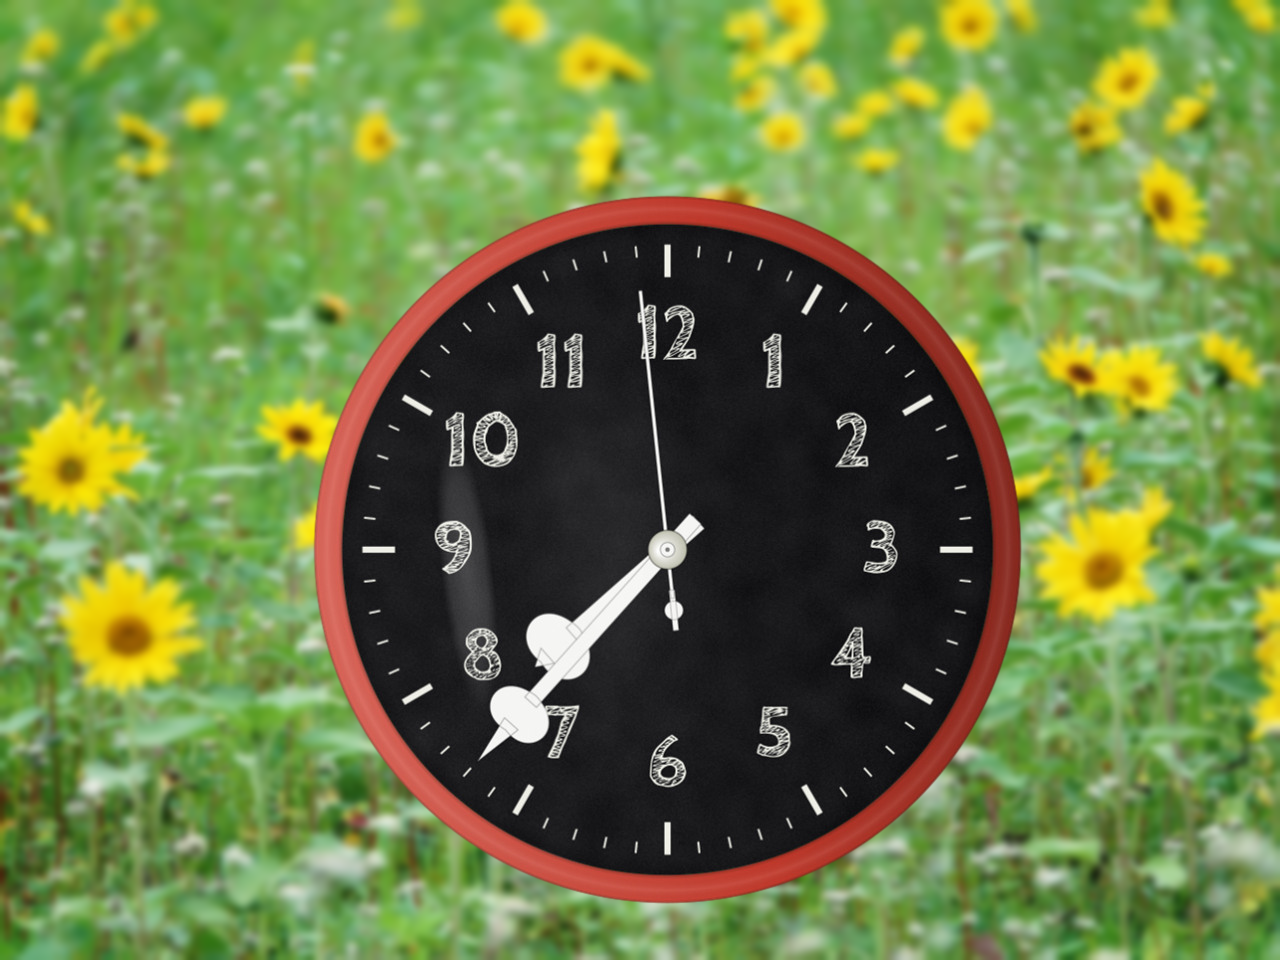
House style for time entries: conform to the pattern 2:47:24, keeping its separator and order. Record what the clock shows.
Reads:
7:36:59
